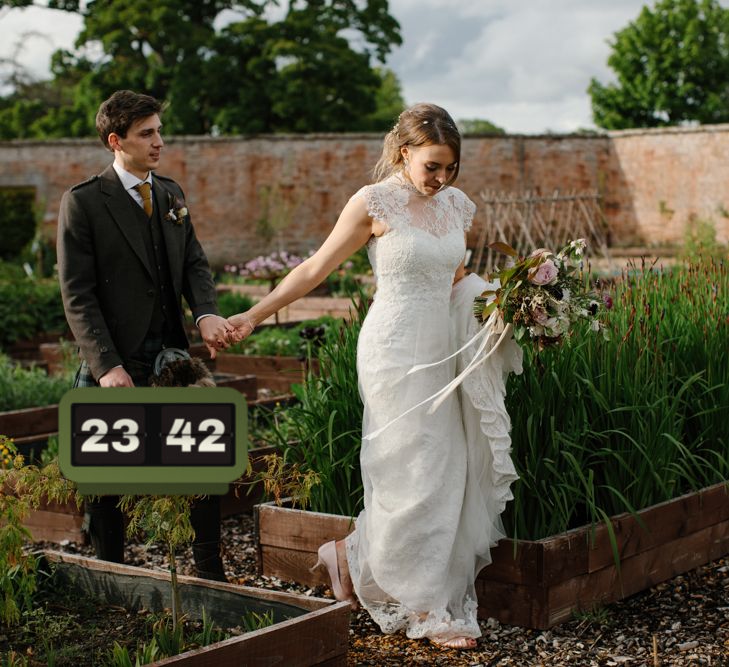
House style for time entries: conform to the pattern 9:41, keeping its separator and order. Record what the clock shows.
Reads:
23:42
